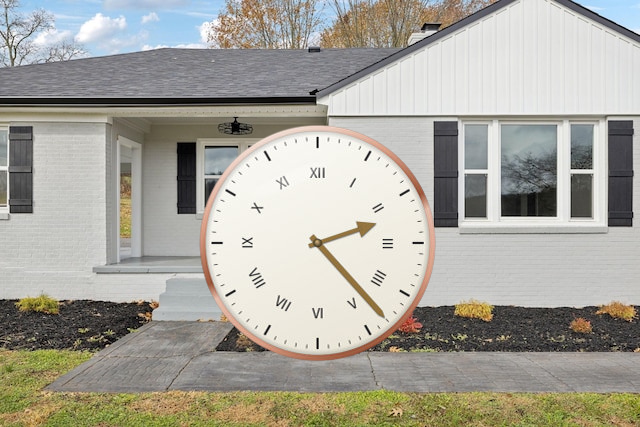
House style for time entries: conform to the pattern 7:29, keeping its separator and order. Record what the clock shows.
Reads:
2:23
